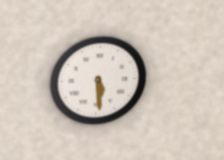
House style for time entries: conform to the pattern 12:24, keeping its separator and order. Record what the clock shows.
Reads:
5:29
